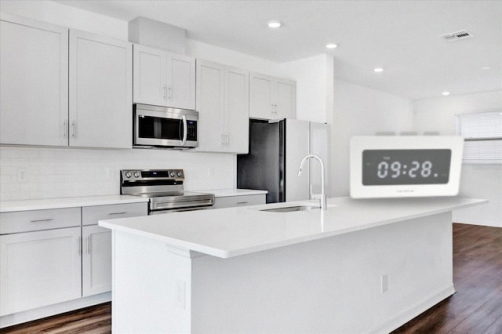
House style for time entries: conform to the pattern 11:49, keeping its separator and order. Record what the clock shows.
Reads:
9:28
